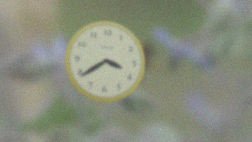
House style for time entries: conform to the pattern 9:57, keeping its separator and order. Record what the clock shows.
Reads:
3:39
